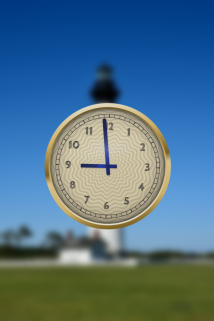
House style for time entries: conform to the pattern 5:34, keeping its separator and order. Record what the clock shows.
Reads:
8:59
